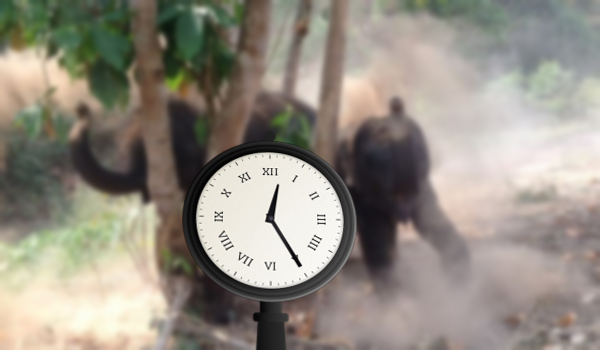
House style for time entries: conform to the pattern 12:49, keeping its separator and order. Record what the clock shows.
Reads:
12:25
